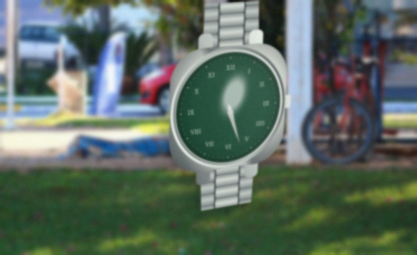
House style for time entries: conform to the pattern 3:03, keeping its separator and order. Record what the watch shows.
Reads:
5:27
